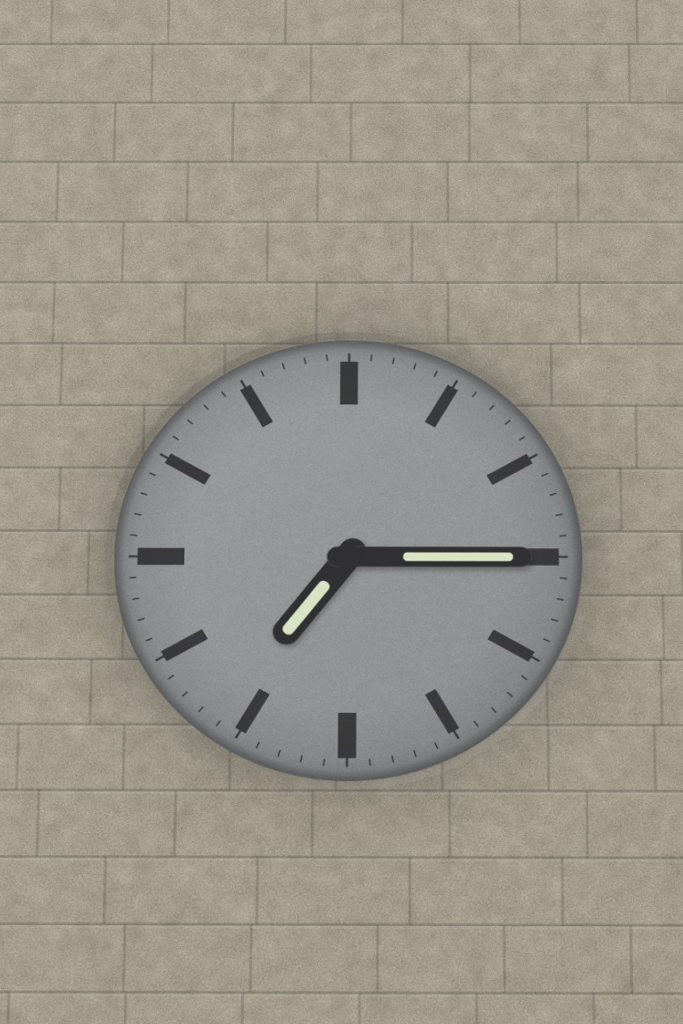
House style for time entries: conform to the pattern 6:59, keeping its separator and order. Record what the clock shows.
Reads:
7:15
